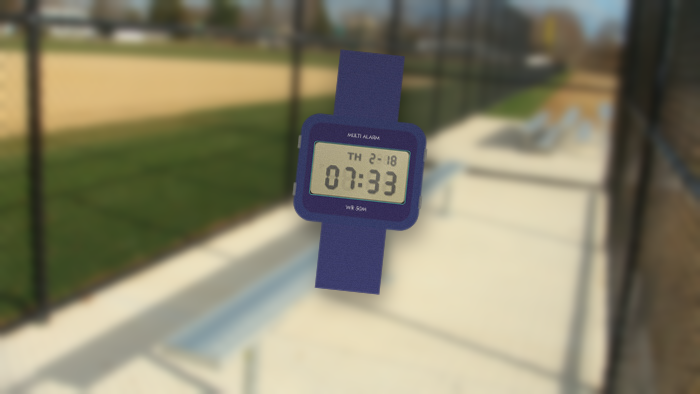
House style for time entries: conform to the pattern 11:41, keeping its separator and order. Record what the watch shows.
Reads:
7:33
